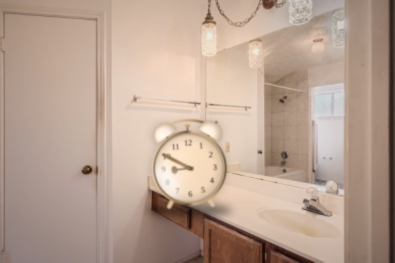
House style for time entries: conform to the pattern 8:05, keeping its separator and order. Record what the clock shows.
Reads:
8:50
